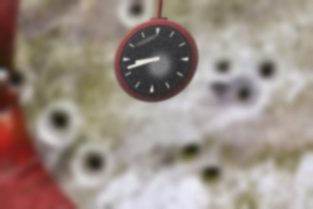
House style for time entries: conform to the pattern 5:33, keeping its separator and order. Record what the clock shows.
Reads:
8:42
